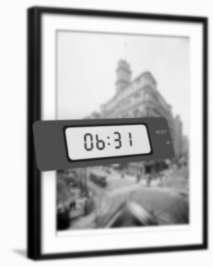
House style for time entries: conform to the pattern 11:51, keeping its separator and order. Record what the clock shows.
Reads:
6:31
